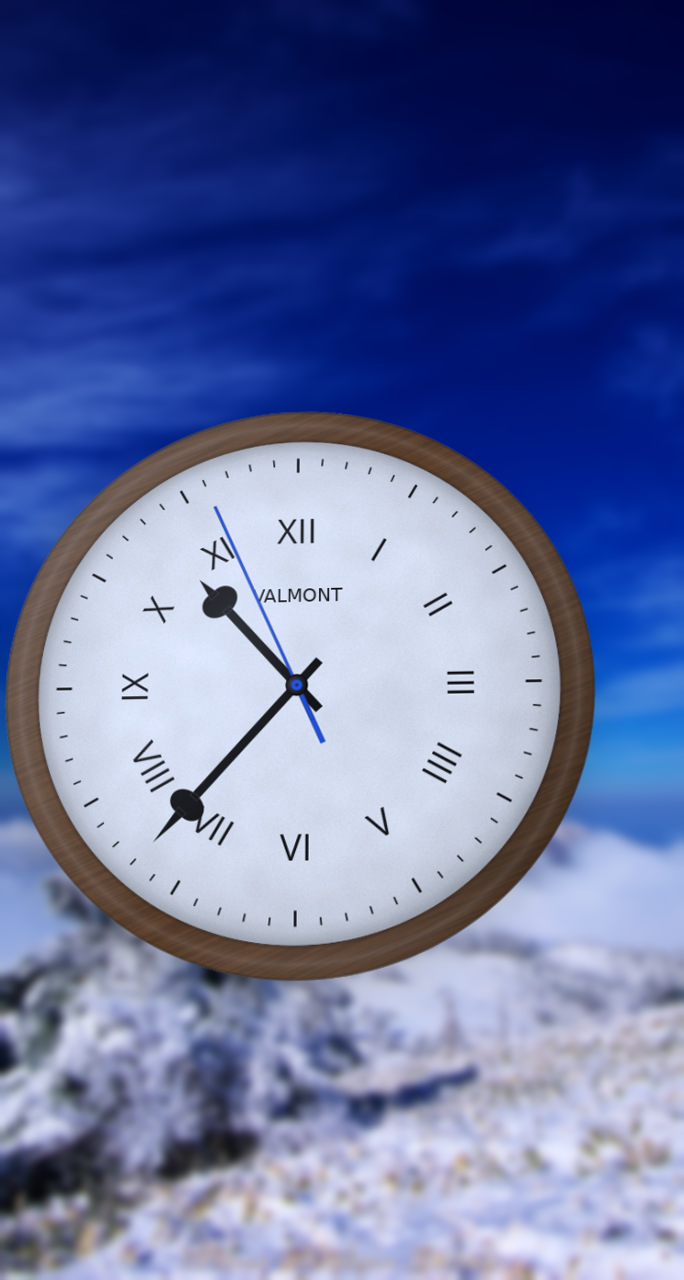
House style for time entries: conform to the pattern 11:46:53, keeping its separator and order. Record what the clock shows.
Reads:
10:36:56
